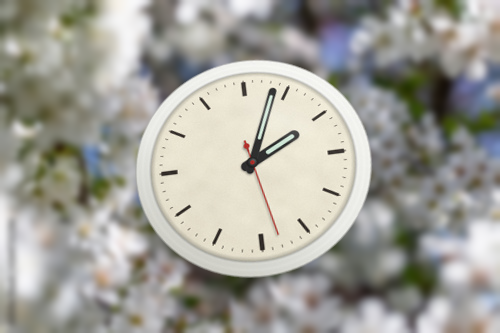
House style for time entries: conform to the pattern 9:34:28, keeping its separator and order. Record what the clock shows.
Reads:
2:03:28
